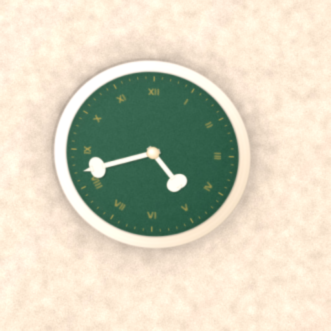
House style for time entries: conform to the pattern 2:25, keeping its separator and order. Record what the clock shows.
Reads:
4:42
